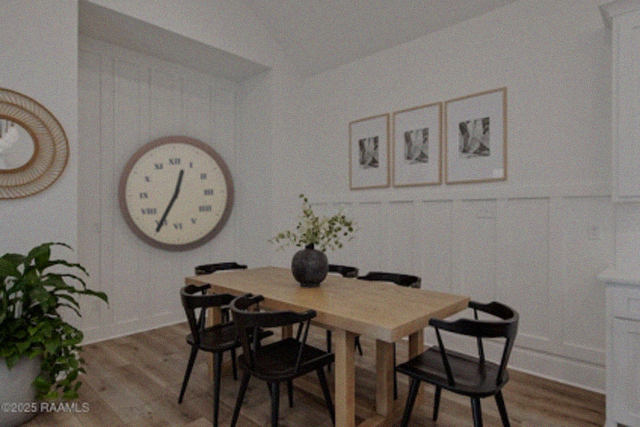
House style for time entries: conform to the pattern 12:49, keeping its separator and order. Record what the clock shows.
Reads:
12:35
